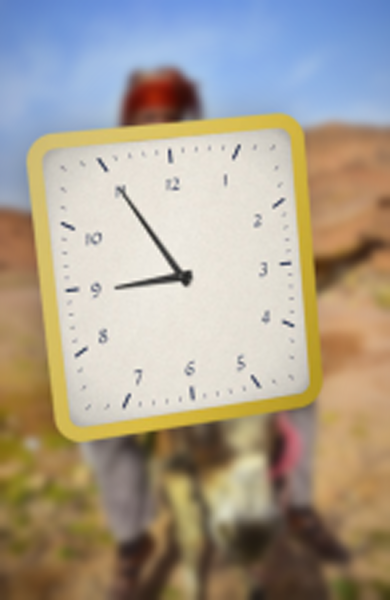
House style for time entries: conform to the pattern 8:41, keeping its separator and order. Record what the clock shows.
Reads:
8:55
